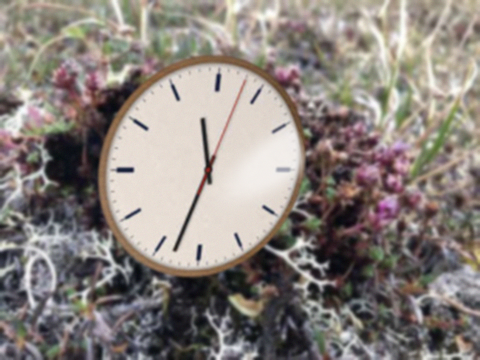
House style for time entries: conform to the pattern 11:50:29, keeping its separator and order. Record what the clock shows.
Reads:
11:33:03
